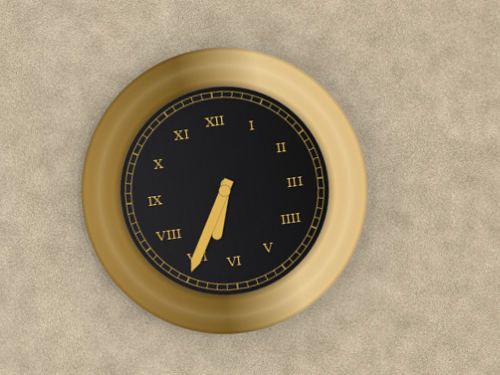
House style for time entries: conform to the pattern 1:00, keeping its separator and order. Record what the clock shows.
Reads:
6:35
